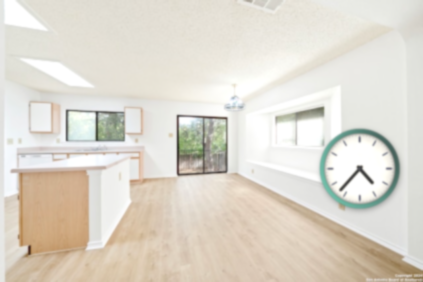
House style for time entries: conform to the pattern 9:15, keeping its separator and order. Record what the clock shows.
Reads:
4:37
